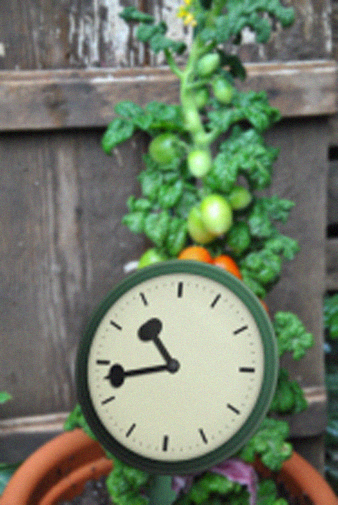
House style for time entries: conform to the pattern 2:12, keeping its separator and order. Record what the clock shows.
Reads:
10:43
